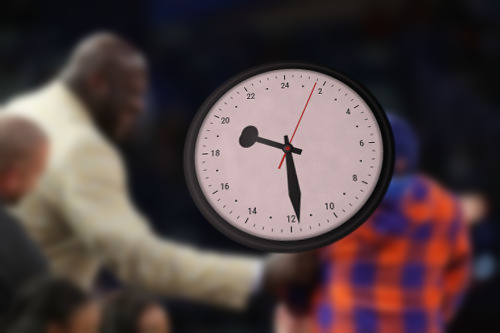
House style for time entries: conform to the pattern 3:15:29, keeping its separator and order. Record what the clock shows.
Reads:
19:29:04
